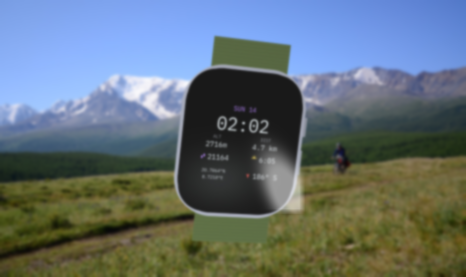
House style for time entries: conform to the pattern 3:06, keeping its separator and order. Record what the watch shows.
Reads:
2:02
